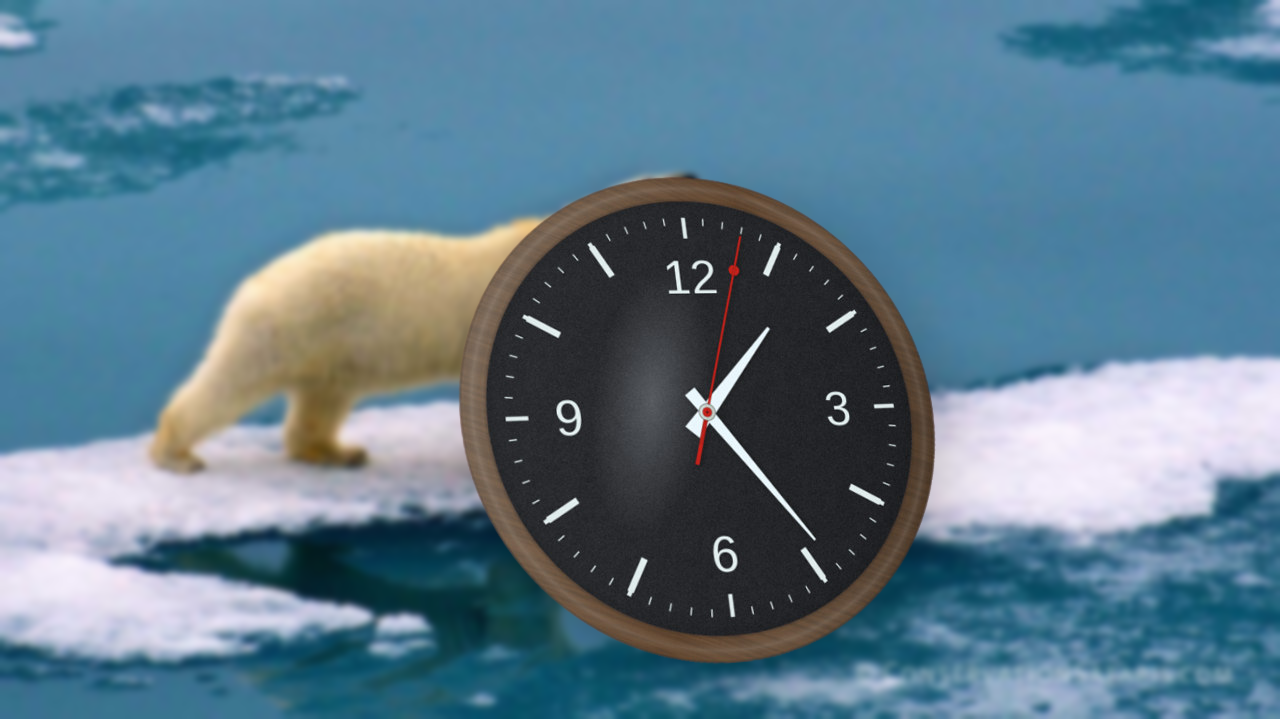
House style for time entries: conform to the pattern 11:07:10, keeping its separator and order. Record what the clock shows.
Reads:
1:24:03
